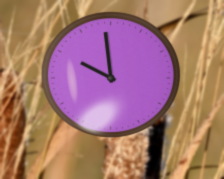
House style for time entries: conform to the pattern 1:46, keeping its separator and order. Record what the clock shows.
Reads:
9:59
